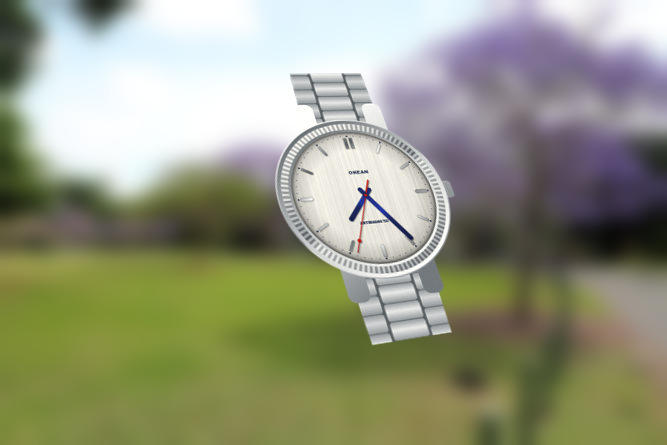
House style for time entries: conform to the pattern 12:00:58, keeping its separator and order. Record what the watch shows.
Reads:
7:24:34
